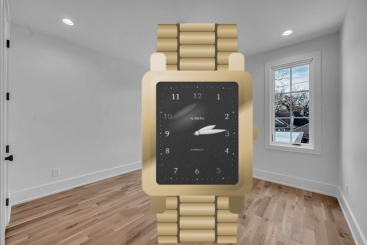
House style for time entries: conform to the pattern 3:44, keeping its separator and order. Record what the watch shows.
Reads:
2:14
